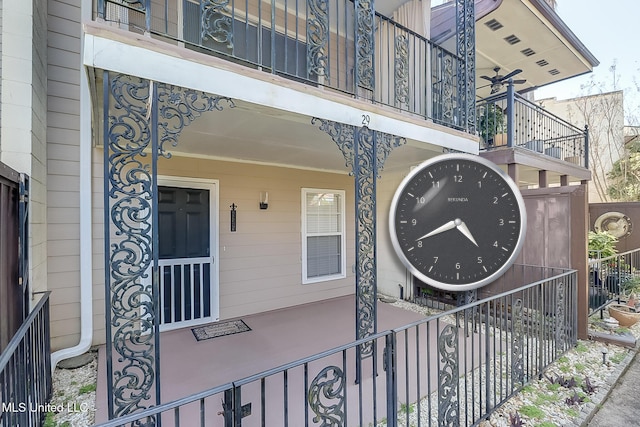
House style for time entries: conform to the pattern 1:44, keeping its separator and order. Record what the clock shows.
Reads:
4:41
